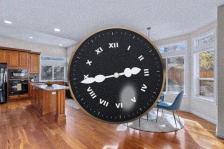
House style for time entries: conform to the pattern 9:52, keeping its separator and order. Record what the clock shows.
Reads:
2:44
